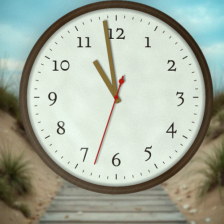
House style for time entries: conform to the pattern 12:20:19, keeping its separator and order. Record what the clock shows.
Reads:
10:58:33
